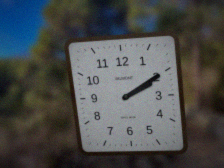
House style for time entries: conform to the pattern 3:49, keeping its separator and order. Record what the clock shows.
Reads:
2:10
